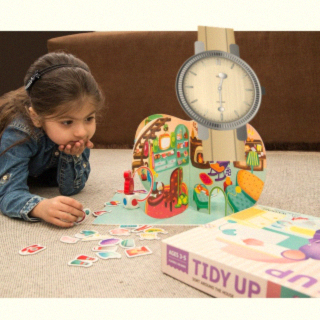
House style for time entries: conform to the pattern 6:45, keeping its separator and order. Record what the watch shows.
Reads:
12:30
